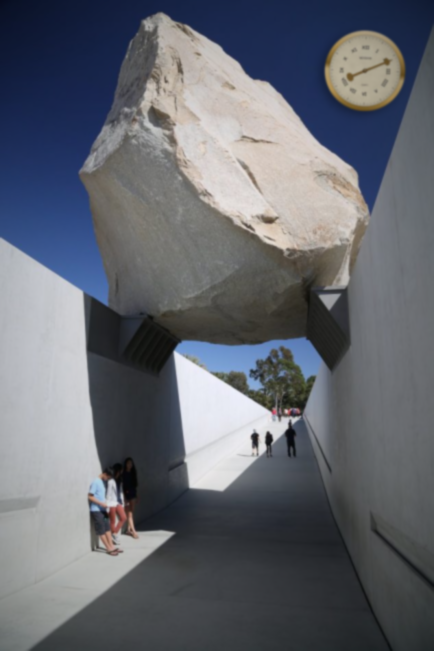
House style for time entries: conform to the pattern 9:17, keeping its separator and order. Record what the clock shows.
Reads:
8:11
